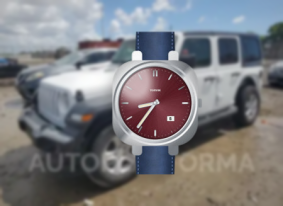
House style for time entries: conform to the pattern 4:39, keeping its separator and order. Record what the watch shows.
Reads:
8:36
